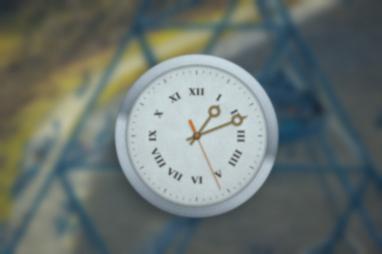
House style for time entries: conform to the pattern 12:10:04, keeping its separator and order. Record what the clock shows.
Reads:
1:11:26
